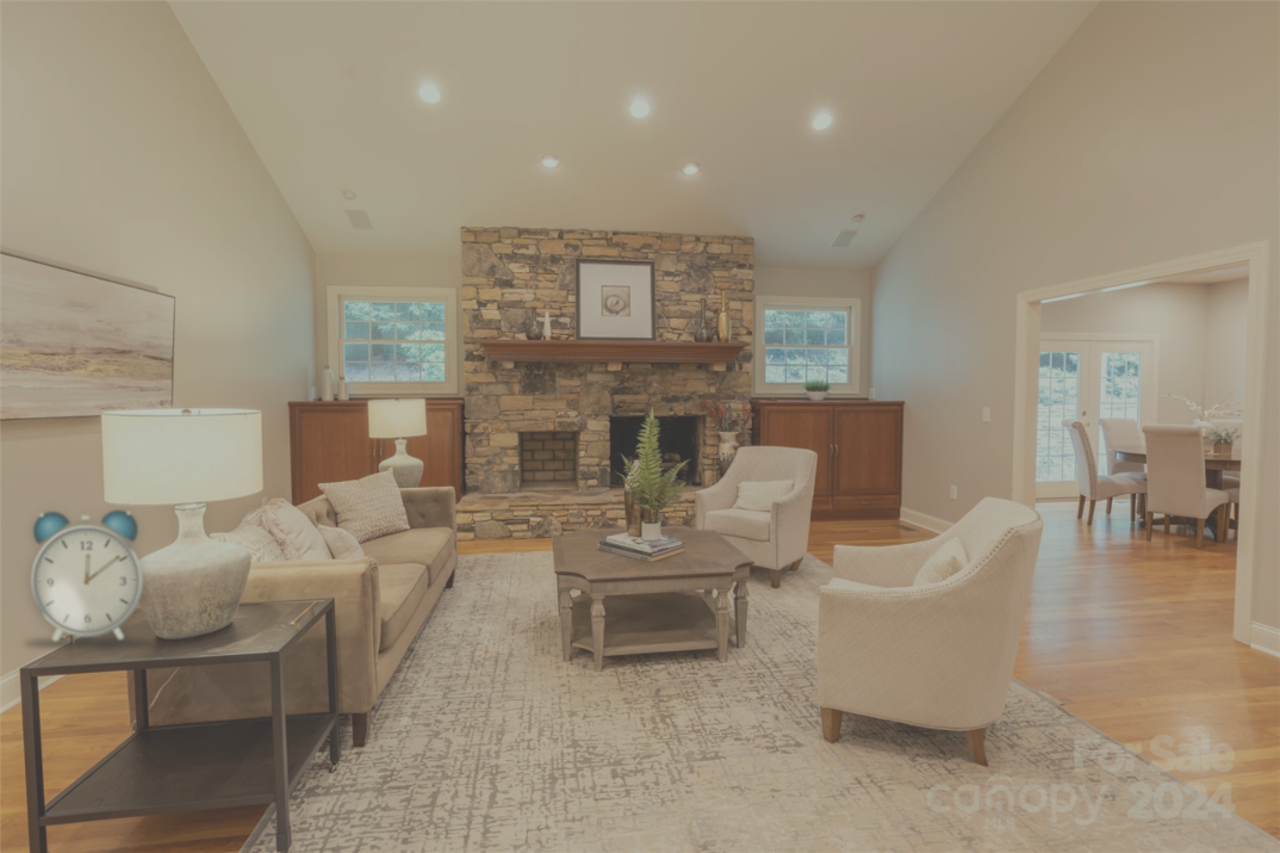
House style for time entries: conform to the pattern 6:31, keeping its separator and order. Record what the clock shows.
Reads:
12:09
